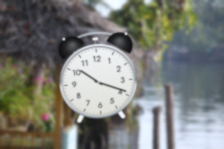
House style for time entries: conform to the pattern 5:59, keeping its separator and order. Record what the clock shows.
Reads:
10:19
